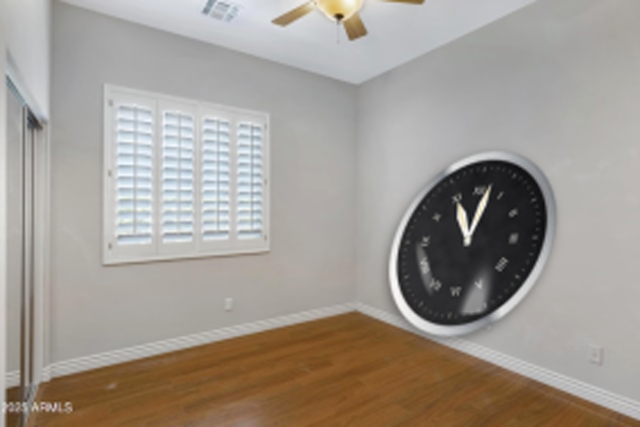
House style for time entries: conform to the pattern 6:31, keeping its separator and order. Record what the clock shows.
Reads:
11:02
